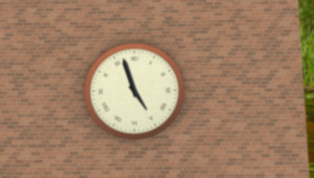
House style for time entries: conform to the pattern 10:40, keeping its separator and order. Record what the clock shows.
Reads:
4:57
